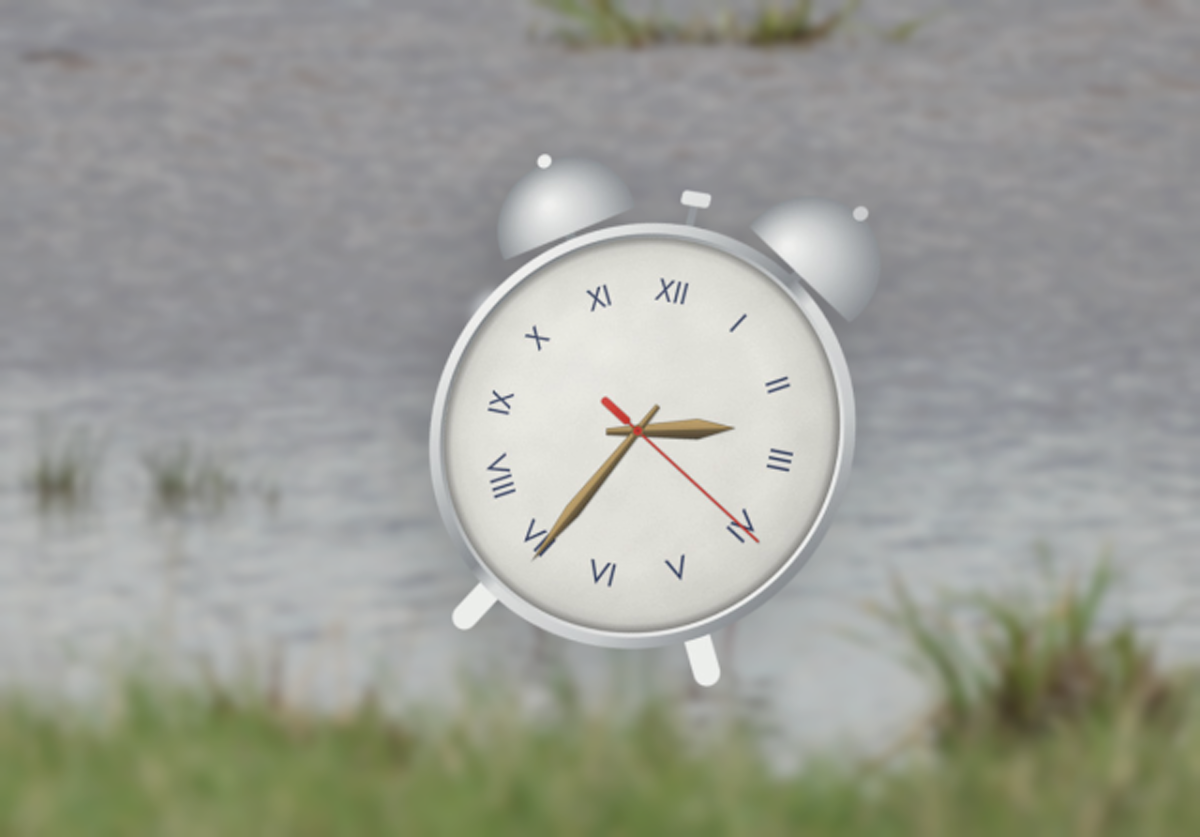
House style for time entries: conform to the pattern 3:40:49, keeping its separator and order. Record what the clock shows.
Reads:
2:34:20
